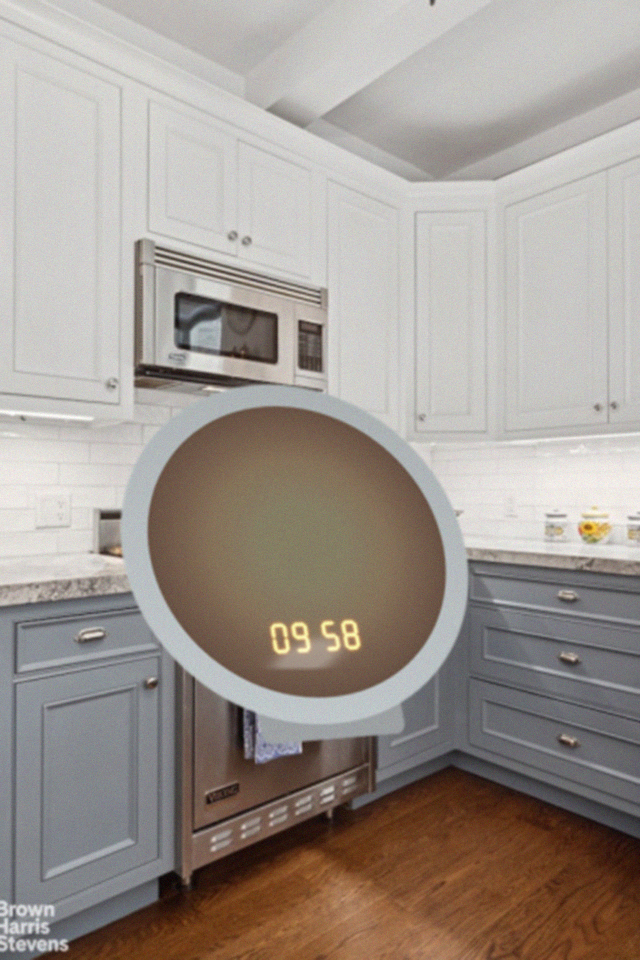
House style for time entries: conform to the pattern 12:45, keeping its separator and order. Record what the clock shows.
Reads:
9:58
